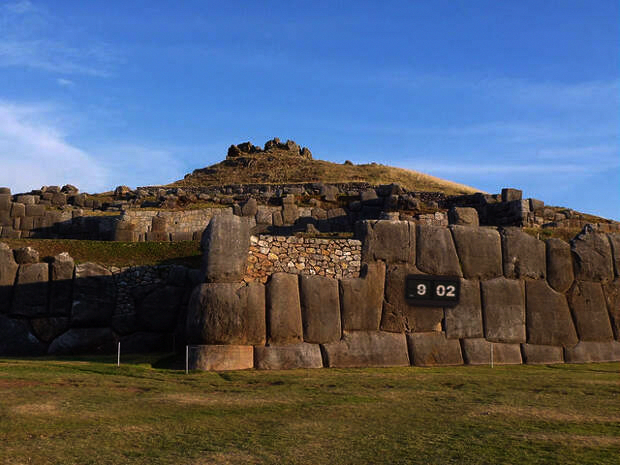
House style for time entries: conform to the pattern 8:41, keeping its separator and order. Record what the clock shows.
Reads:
9:02
